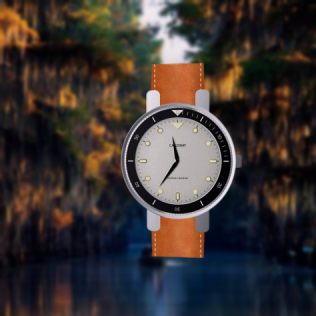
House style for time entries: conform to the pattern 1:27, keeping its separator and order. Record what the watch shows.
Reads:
11:36
